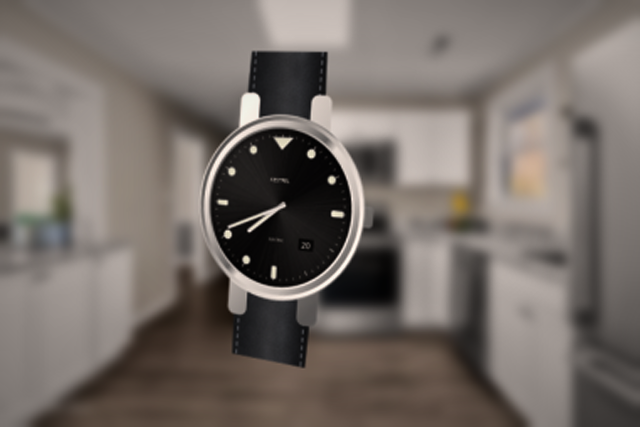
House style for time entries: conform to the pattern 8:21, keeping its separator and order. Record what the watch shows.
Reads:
7:41
